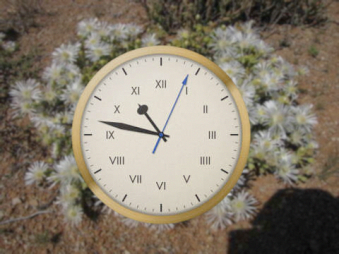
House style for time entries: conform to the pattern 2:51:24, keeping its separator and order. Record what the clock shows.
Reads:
10:47:04
